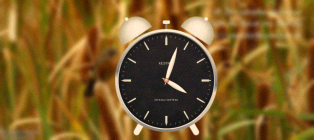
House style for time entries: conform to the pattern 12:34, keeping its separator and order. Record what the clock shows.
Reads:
4:03
